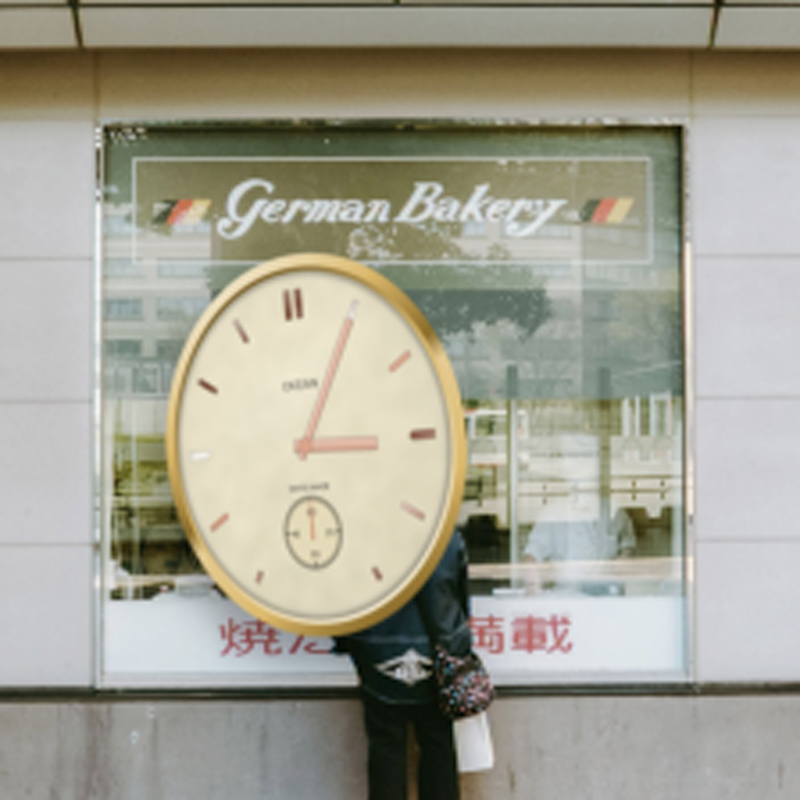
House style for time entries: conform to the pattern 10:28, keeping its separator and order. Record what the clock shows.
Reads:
3:05
